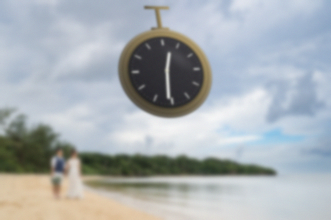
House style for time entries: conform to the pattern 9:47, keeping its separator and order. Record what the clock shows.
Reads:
12:31
